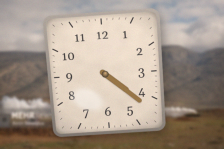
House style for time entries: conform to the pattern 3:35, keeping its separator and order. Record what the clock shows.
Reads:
4:22
